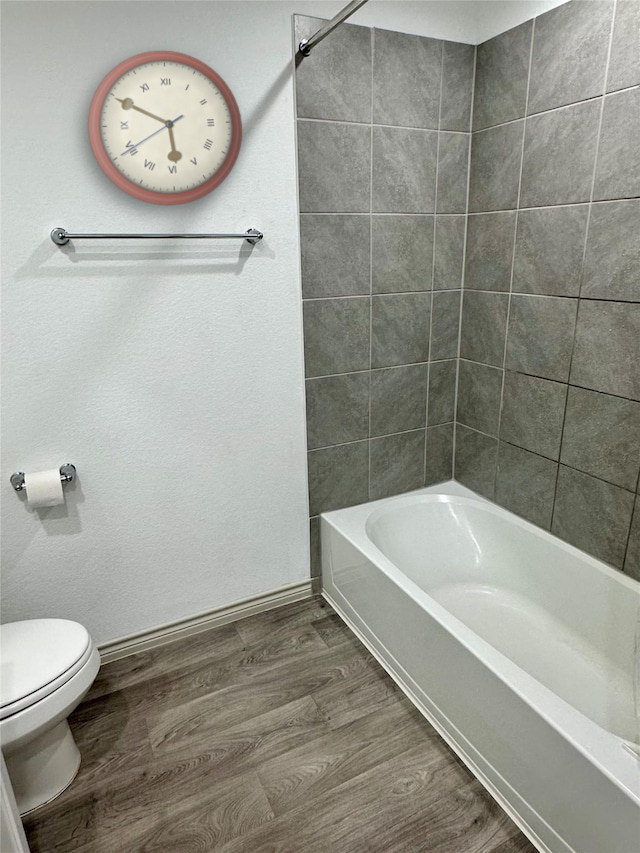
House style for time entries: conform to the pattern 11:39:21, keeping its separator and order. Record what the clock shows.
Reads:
5:49:40
